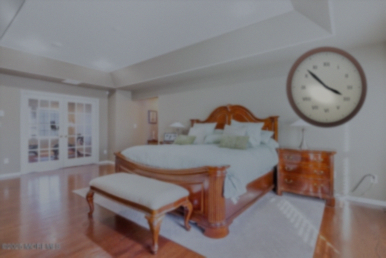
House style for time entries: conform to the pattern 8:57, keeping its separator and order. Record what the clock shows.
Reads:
3:52
